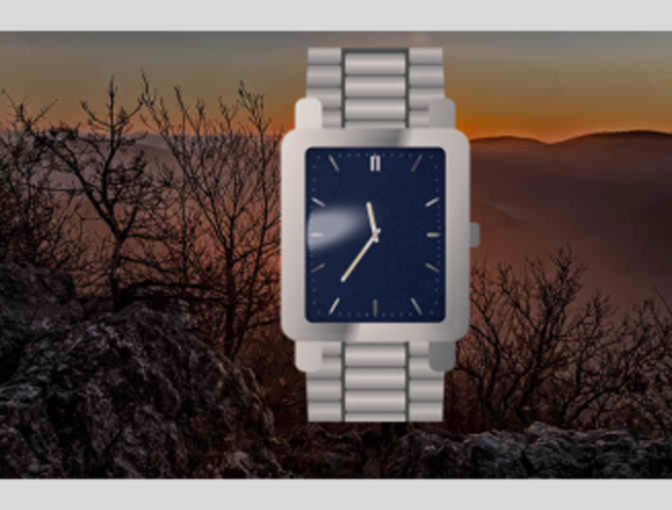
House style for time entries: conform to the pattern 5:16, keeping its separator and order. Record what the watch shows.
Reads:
11:36
